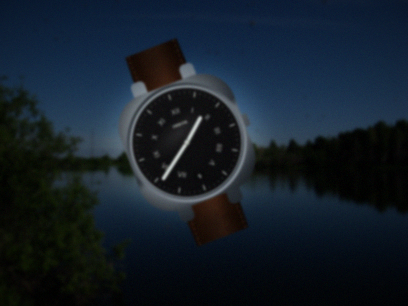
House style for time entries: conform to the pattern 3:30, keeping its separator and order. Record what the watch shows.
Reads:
1:39
